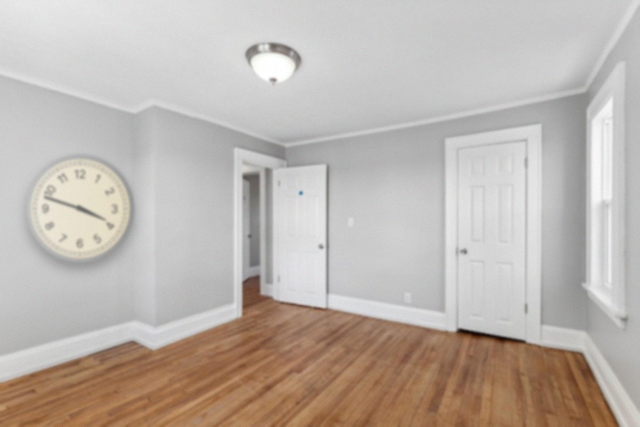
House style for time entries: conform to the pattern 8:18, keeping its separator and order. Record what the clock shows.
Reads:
3:48
